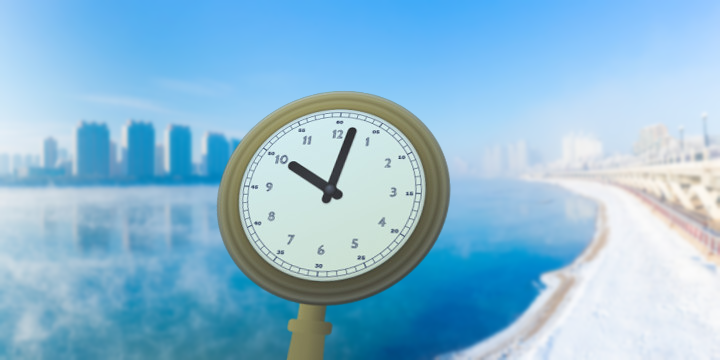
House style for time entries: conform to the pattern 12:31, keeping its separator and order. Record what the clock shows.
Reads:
10:02
